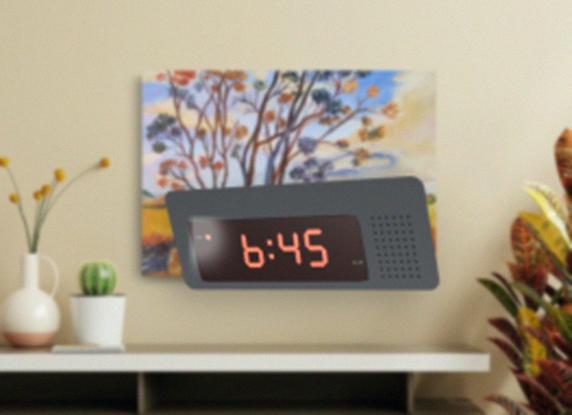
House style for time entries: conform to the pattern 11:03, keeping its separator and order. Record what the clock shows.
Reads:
6:45
